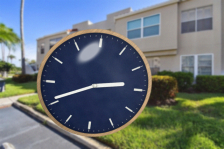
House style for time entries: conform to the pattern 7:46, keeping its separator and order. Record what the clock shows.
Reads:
2:41
